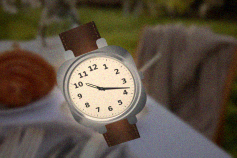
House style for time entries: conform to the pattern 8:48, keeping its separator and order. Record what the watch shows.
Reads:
10:18
